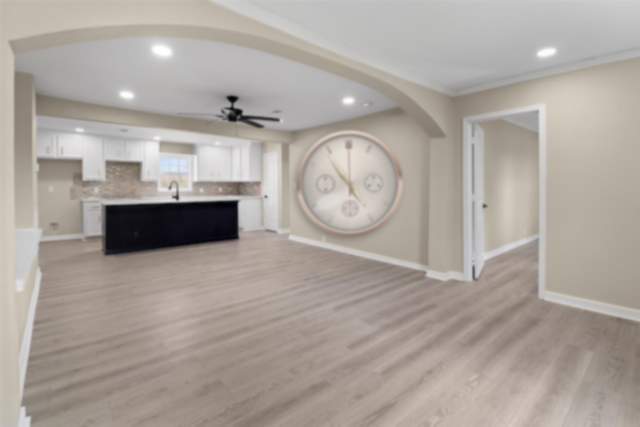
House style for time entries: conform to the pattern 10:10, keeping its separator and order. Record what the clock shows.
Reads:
4:54
